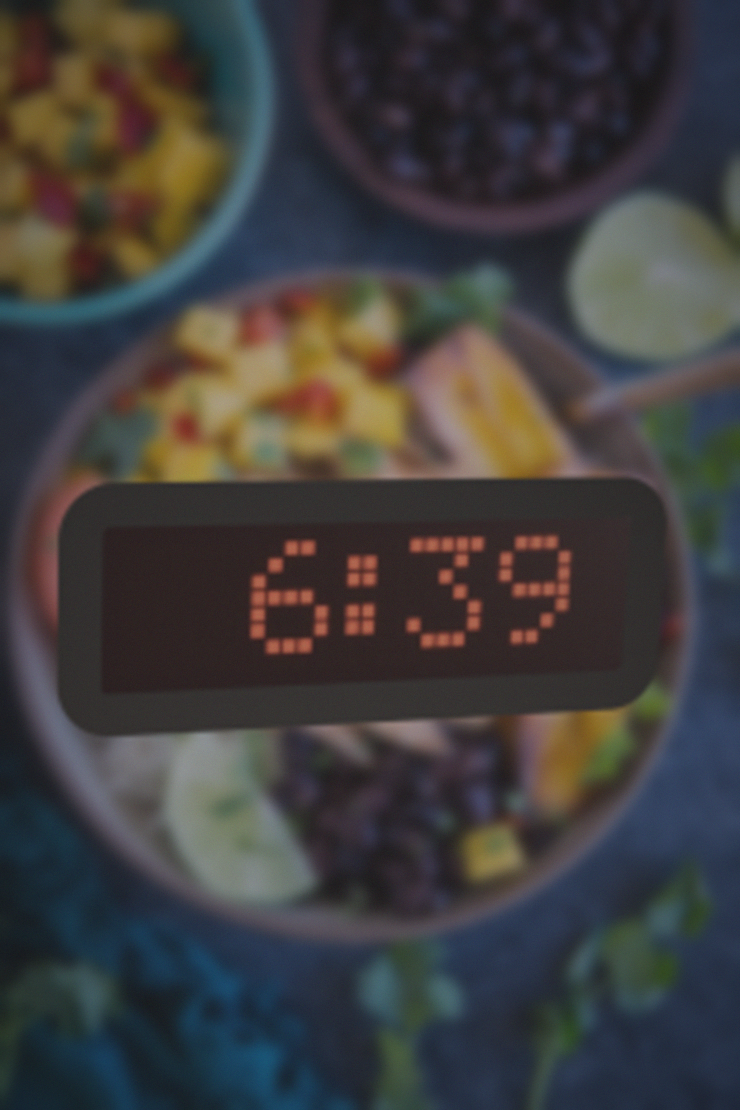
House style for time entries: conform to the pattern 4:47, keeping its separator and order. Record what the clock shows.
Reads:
6:39
